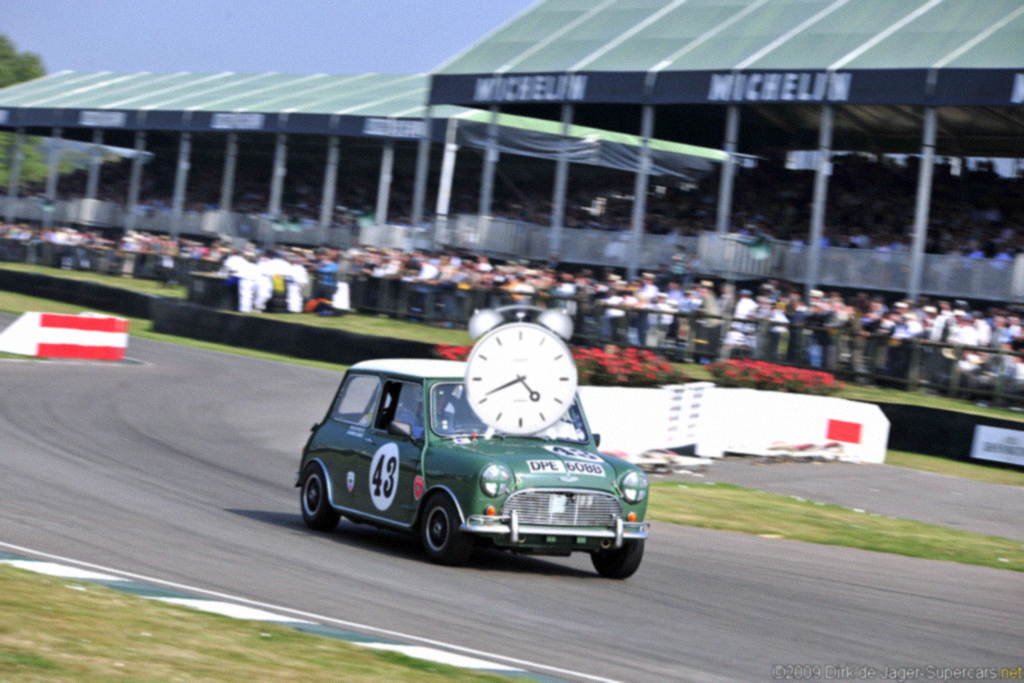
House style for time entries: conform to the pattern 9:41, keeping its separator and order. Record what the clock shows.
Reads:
4:41
